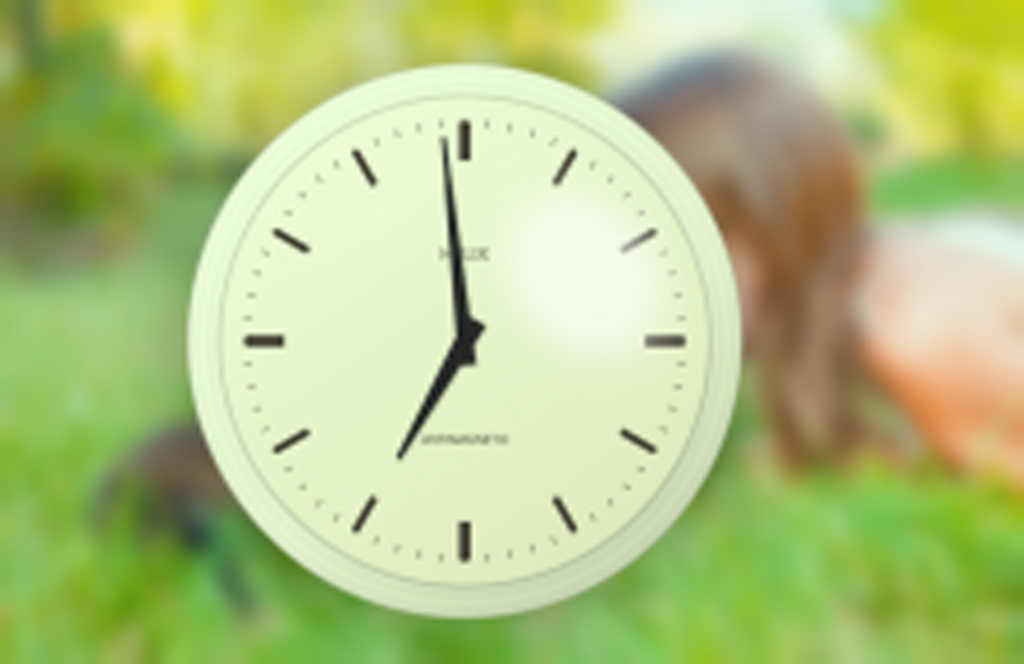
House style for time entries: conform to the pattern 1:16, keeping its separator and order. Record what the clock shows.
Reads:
6:59
